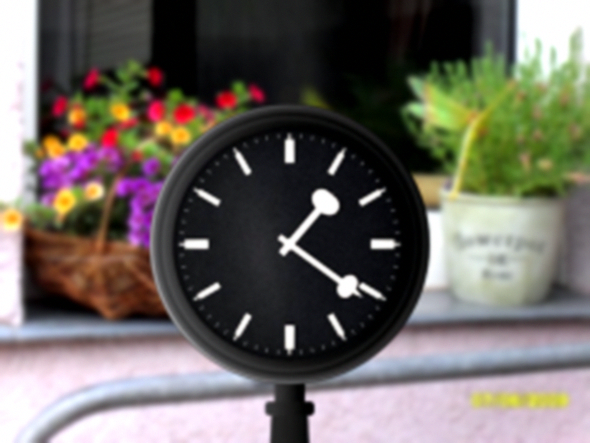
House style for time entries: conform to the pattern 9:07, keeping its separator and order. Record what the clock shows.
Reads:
1:21
